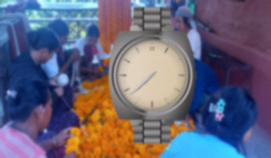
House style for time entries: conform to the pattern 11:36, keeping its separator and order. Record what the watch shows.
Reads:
7:38
